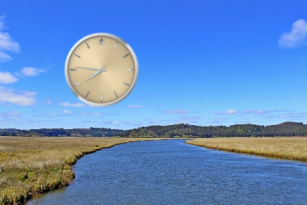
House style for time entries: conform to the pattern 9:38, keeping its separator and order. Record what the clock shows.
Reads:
7:46
